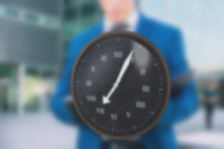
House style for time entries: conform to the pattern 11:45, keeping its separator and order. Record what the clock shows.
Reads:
7:04
